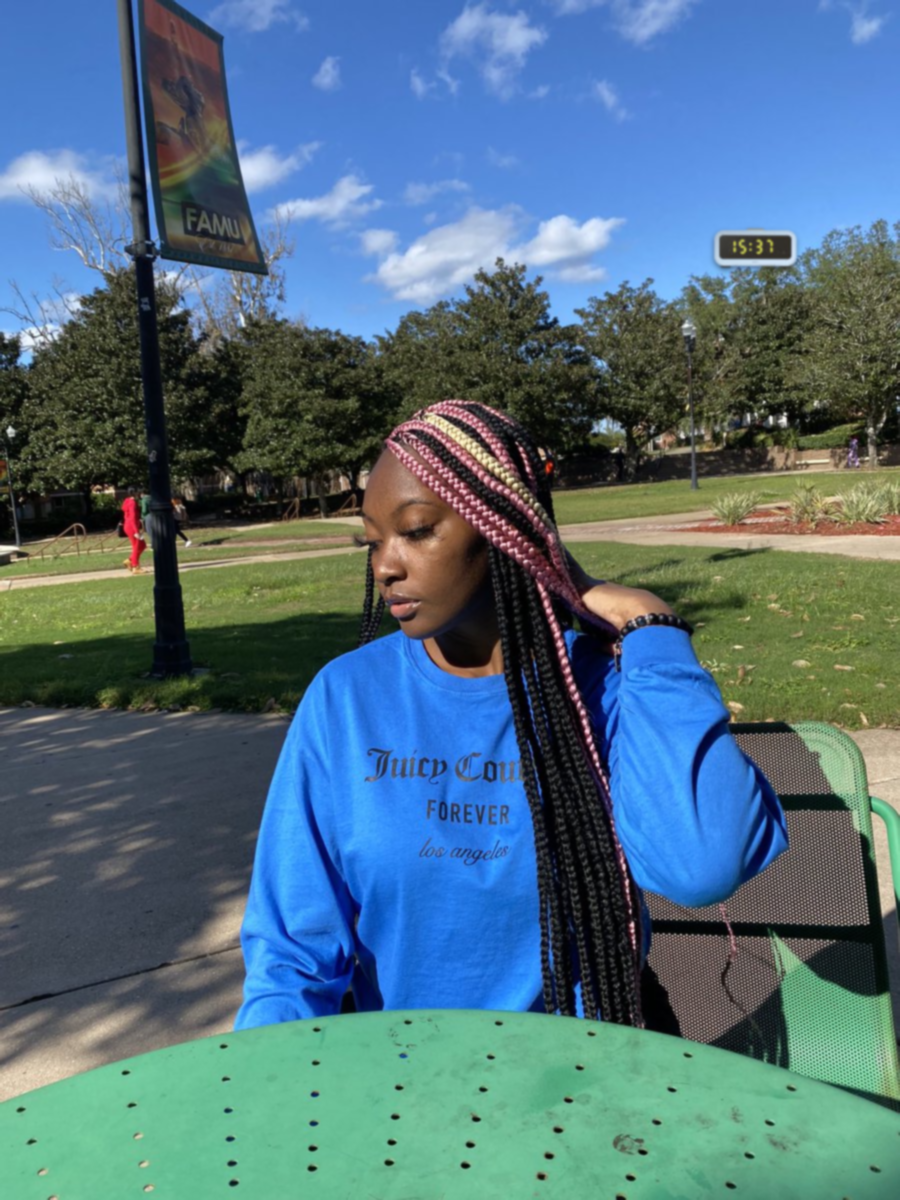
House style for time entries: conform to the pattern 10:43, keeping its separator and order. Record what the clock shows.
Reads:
15:37
